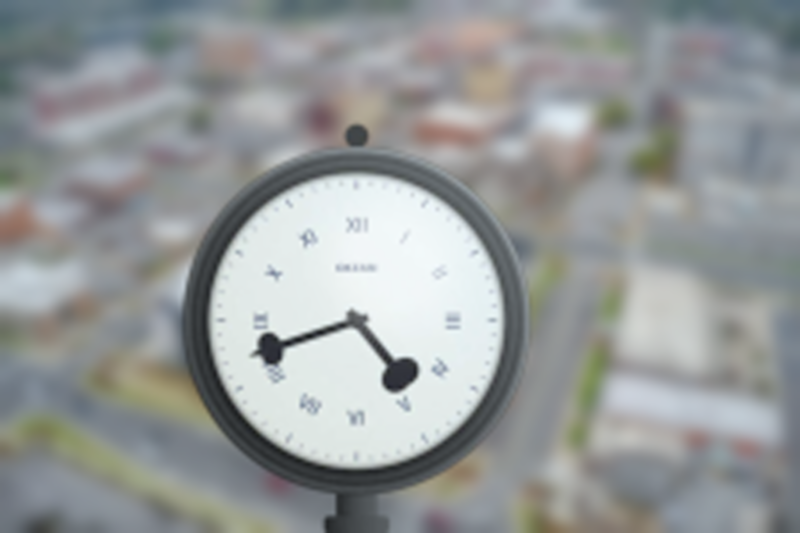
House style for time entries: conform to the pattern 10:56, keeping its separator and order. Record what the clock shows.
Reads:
4:42
